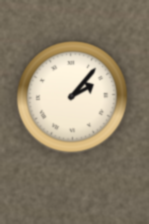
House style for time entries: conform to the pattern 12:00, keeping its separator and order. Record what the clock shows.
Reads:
2:07
